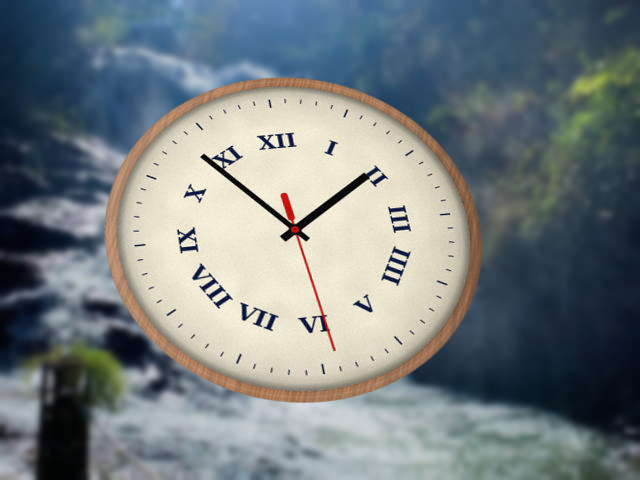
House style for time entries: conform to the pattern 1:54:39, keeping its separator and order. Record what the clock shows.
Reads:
1:53:29
